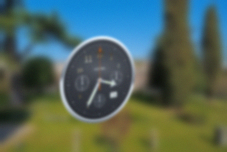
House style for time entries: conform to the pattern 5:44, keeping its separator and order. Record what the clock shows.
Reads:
3:35
